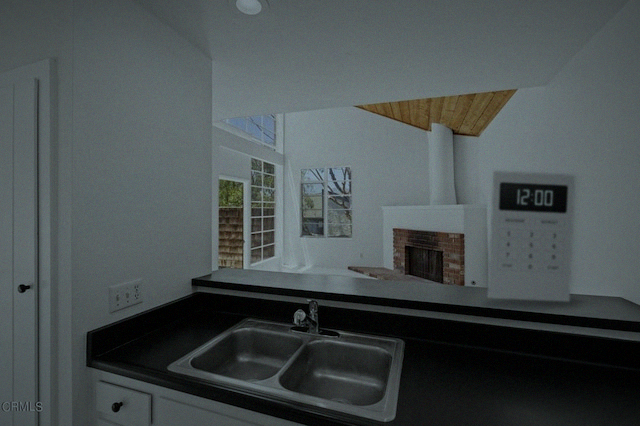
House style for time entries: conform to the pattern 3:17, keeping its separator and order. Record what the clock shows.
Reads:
12:00
